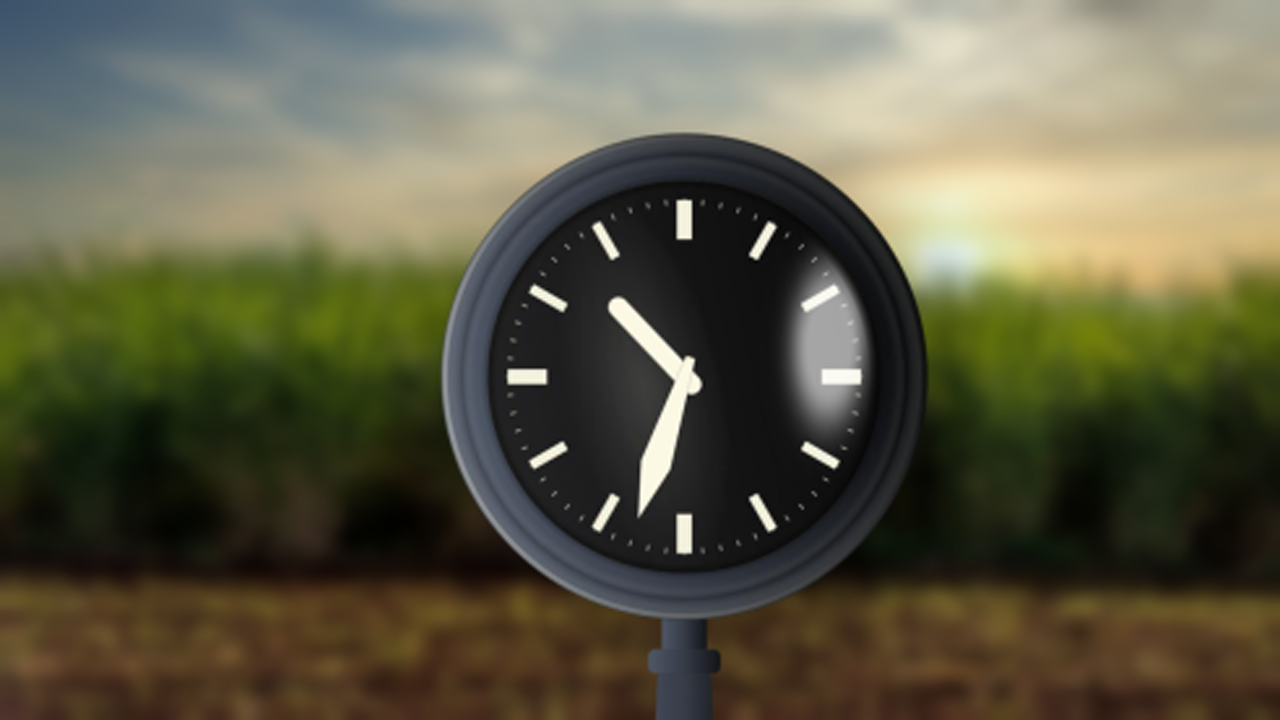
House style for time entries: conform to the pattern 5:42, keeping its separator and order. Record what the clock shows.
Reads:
10:33
